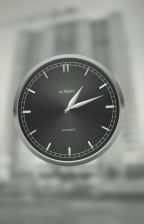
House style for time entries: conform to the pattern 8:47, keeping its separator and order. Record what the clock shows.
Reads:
1:12
